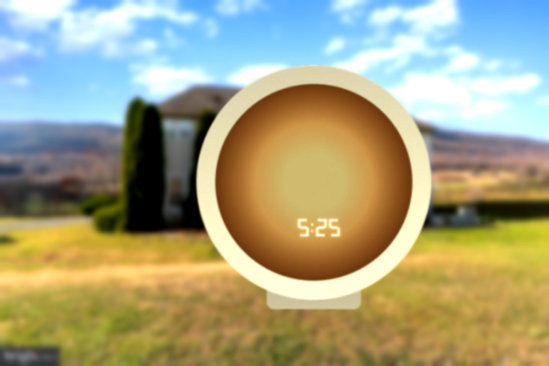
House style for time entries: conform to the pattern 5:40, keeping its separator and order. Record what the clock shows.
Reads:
5:25
